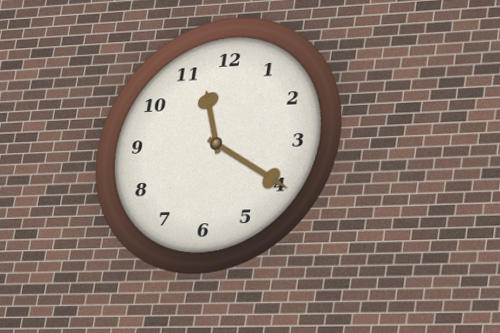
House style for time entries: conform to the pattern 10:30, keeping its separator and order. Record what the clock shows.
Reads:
11:20
